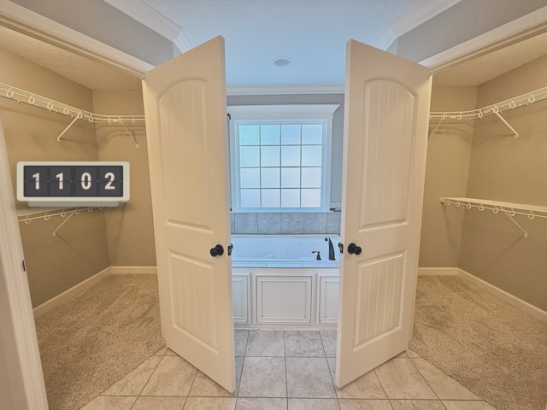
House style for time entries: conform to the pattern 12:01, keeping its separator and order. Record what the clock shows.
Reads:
11:02
